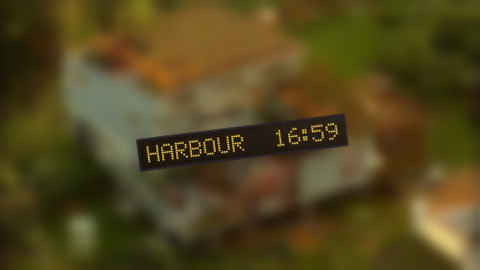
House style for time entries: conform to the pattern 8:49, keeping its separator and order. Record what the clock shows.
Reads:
16:59
